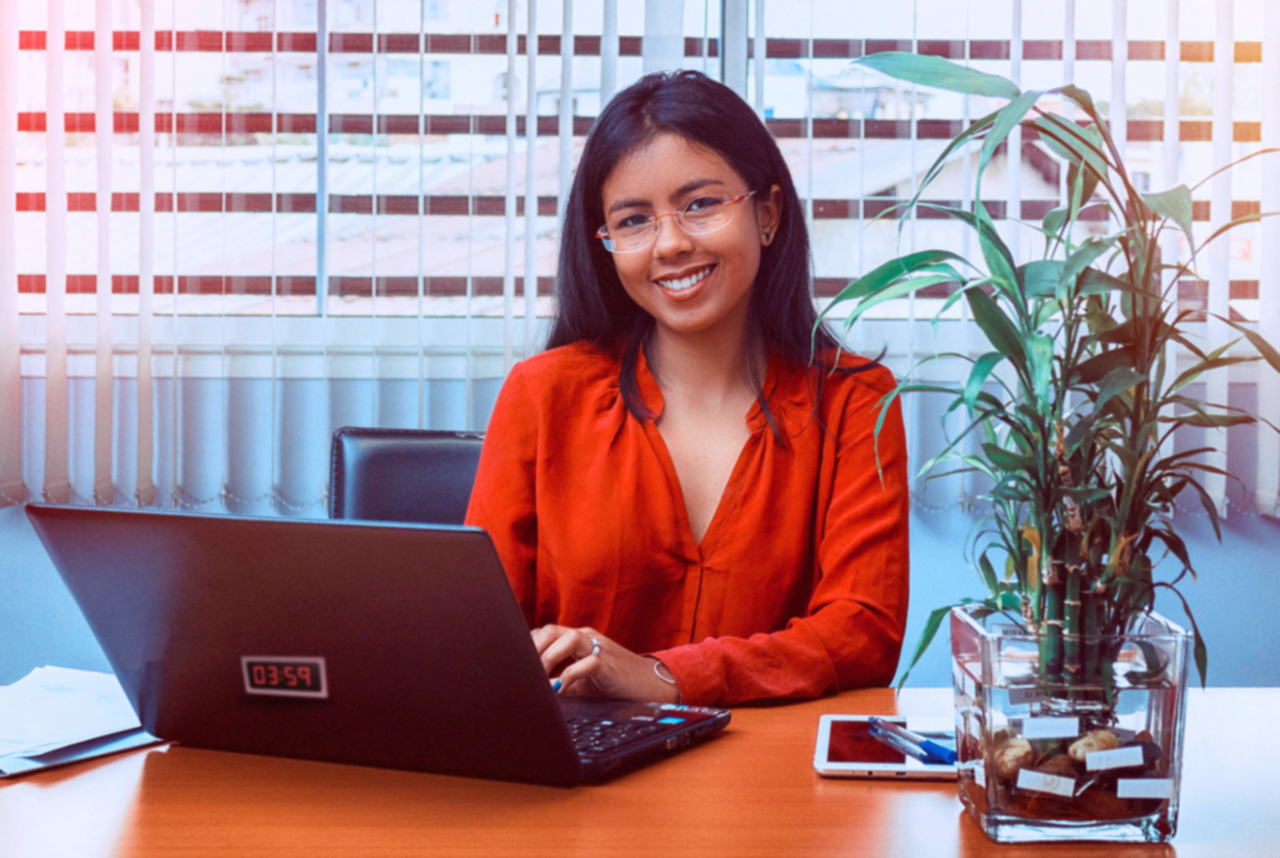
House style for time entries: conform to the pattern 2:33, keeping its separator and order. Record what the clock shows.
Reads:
3:59
